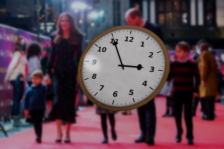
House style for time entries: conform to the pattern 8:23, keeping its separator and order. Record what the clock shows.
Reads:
2:55
